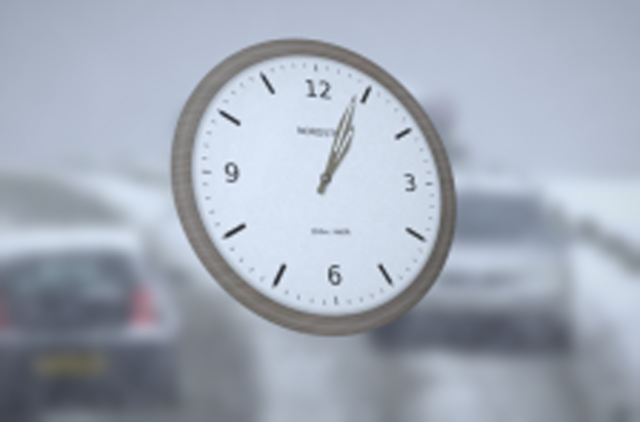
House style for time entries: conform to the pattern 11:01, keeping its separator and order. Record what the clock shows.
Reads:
1:04
